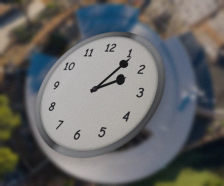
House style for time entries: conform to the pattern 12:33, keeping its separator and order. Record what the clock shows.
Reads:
2:06
